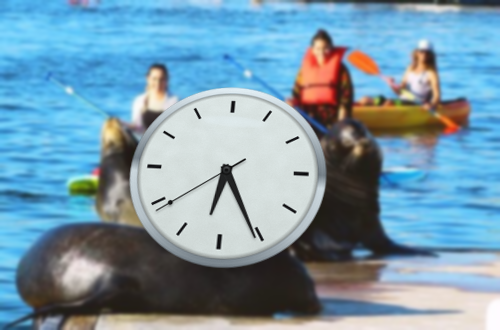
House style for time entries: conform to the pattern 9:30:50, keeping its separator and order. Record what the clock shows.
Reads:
6:25:39
